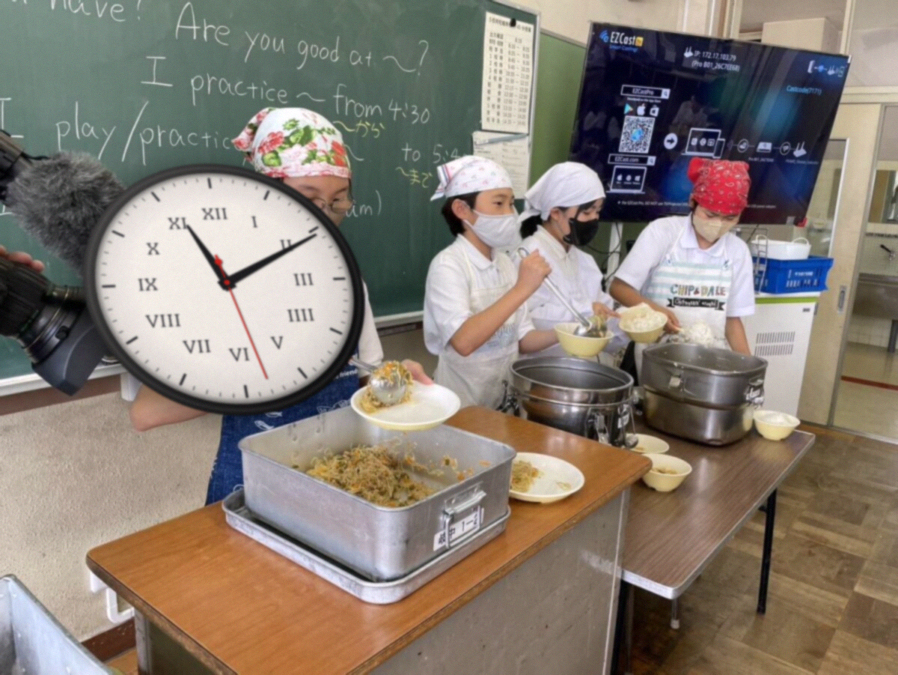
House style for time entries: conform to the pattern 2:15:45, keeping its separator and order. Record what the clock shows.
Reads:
11:10:28
